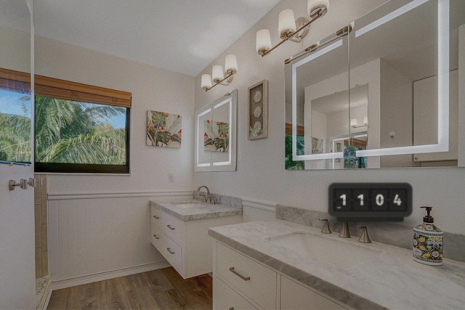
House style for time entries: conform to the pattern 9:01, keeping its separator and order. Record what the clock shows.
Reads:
11:04
